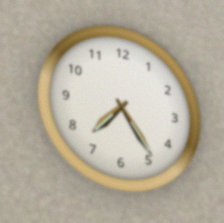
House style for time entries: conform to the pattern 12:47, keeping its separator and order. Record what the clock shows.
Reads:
7:24
